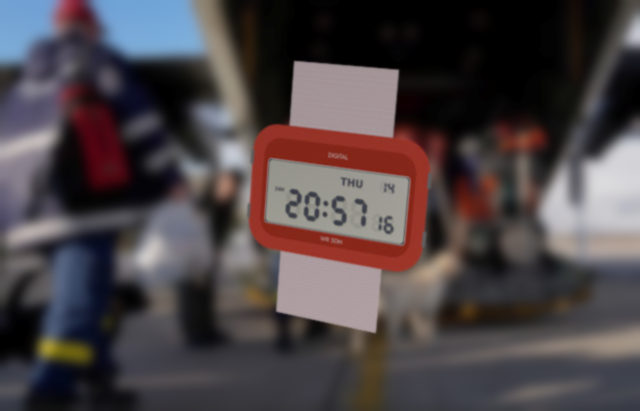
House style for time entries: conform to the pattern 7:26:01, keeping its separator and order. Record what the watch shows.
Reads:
20:57:16
